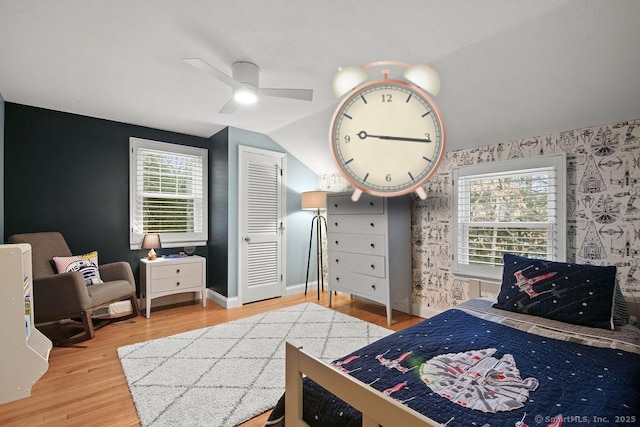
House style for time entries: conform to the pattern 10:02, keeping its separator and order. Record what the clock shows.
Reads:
9:16
